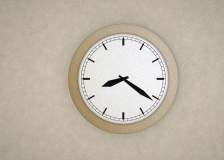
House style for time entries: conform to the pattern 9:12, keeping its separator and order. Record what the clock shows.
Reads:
8:21
